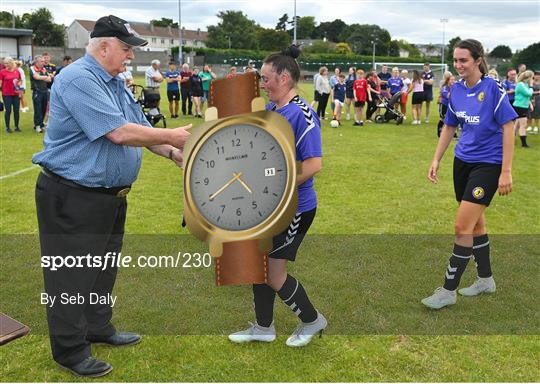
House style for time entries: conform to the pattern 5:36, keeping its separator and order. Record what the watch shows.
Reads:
4:40
